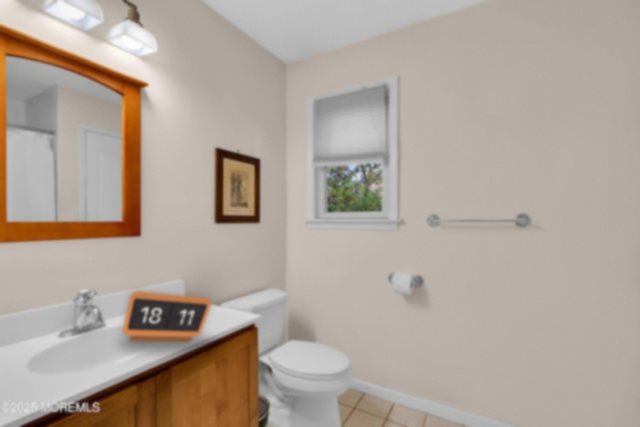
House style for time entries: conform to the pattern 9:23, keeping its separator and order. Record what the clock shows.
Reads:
18:11
